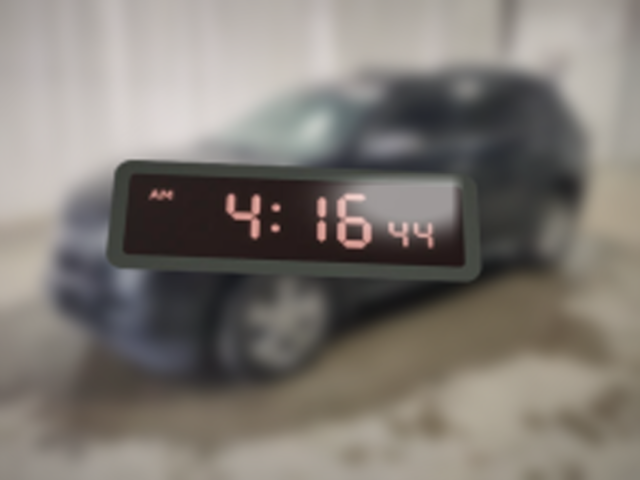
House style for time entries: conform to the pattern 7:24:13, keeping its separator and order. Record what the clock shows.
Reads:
4:16:44
